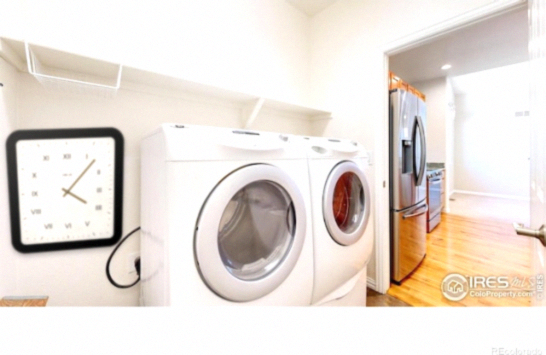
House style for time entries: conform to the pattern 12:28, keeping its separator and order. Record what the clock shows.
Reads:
4:07
